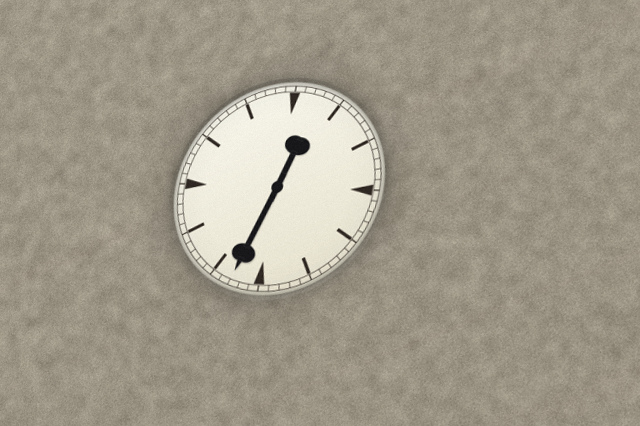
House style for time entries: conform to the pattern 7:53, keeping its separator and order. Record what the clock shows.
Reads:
12:33
